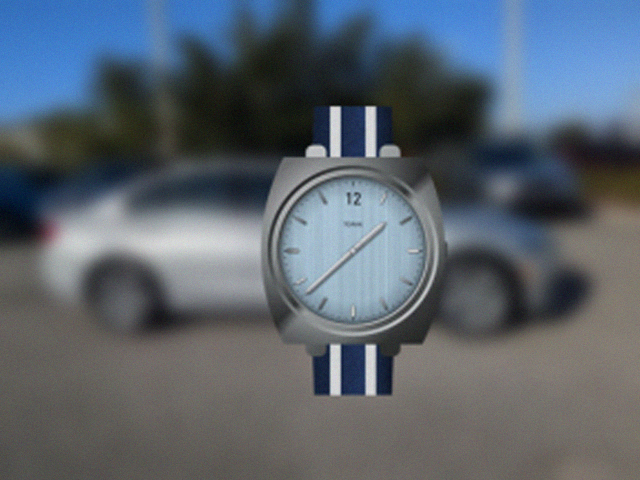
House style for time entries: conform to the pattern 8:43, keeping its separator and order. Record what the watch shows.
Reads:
1:38
